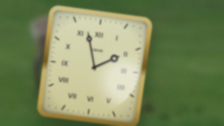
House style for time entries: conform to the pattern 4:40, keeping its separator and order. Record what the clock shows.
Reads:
1:57
